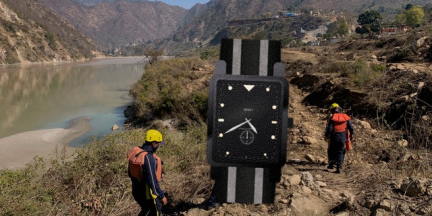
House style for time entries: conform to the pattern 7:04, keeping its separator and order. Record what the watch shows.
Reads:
4:40
